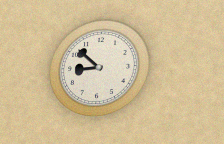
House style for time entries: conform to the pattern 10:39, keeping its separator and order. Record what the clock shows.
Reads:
8:52
